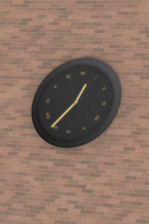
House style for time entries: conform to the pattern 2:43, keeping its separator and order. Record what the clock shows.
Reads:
12:36
